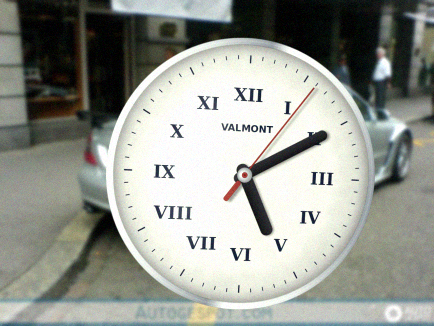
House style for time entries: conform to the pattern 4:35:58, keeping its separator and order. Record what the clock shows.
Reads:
5:10:06
